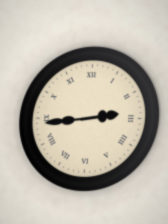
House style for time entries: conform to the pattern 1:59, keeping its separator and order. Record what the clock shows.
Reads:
2:44
